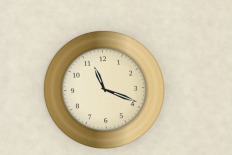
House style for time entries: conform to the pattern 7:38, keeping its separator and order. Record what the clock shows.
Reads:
11:19
